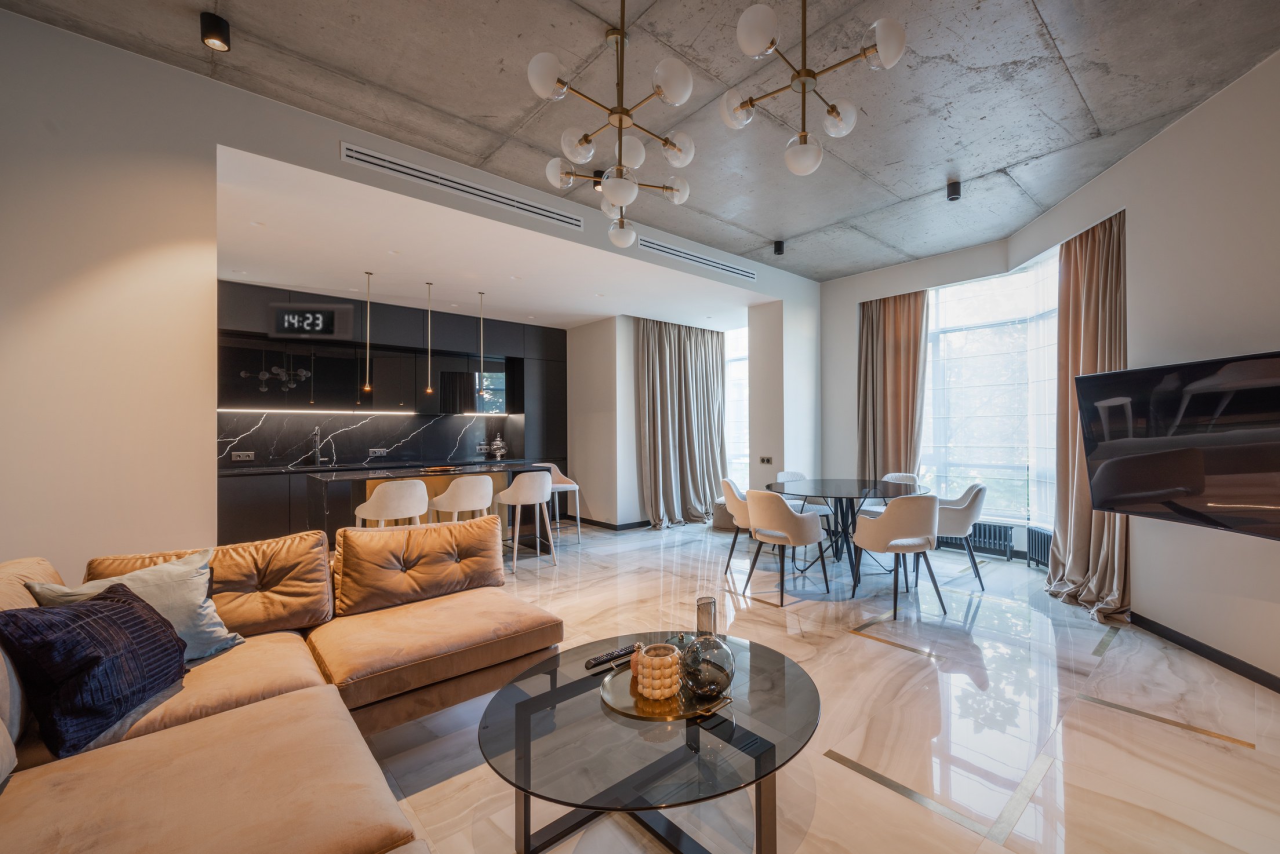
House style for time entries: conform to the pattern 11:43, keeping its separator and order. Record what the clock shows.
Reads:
14:23
